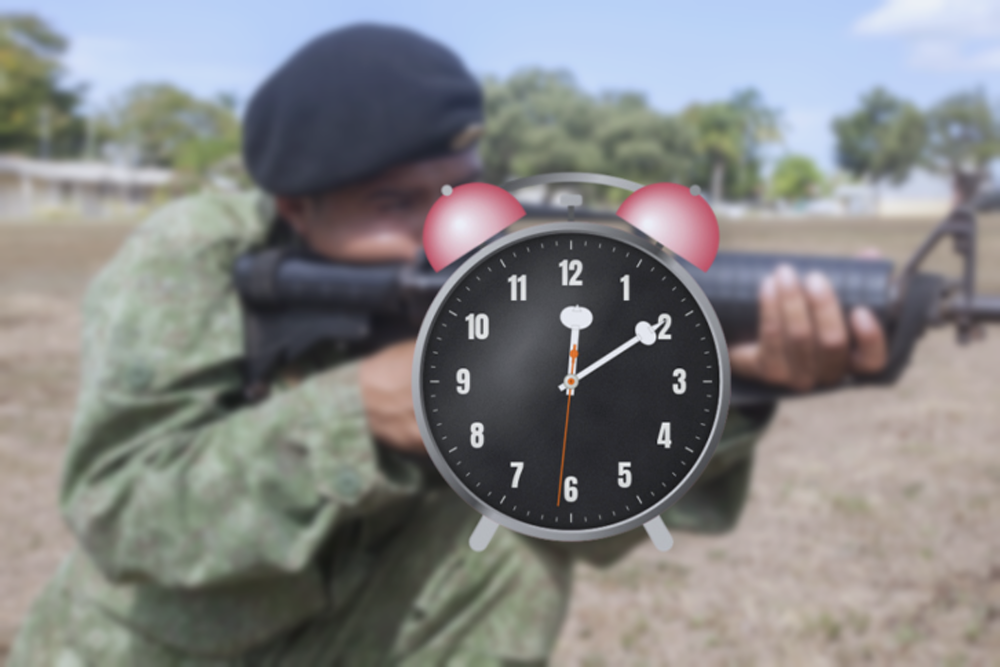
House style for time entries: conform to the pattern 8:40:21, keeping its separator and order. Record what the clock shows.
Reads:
12:09:31
